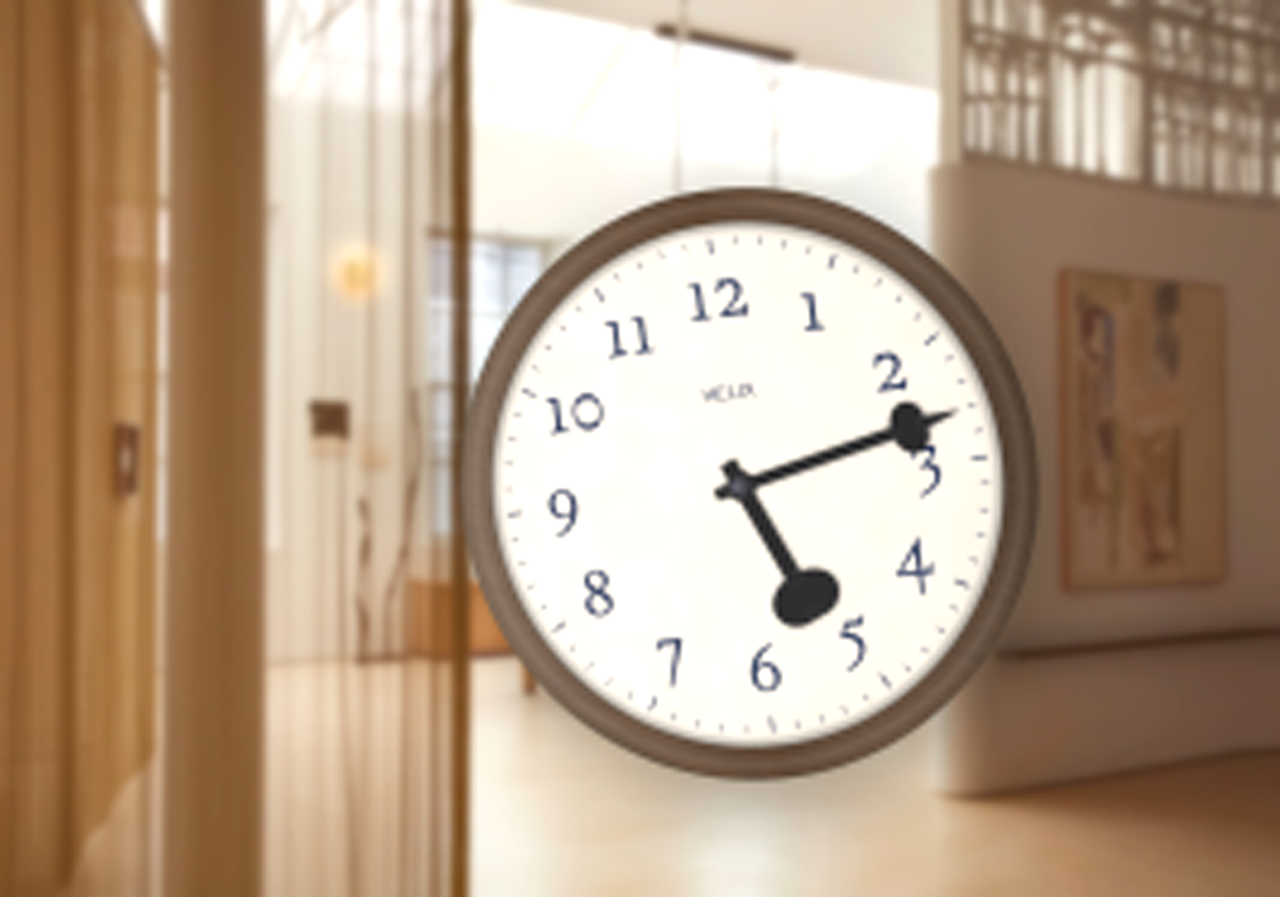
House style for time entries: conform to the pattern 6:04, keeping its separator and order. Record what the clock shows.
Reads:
5:13
